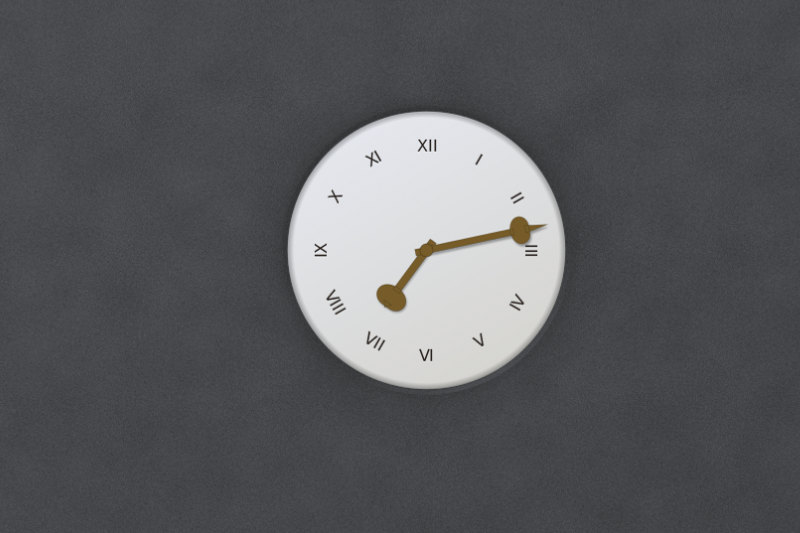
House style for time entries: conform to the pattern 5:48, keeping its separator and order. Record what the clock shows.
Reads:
7:13
